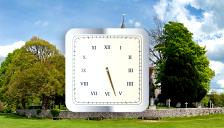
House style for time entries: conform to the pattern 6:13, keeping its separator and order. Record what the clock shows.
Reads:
5:27
